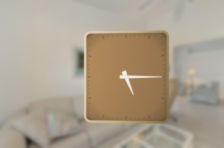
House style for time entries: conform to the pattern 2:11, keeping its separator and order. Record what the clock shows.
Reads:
5:15
